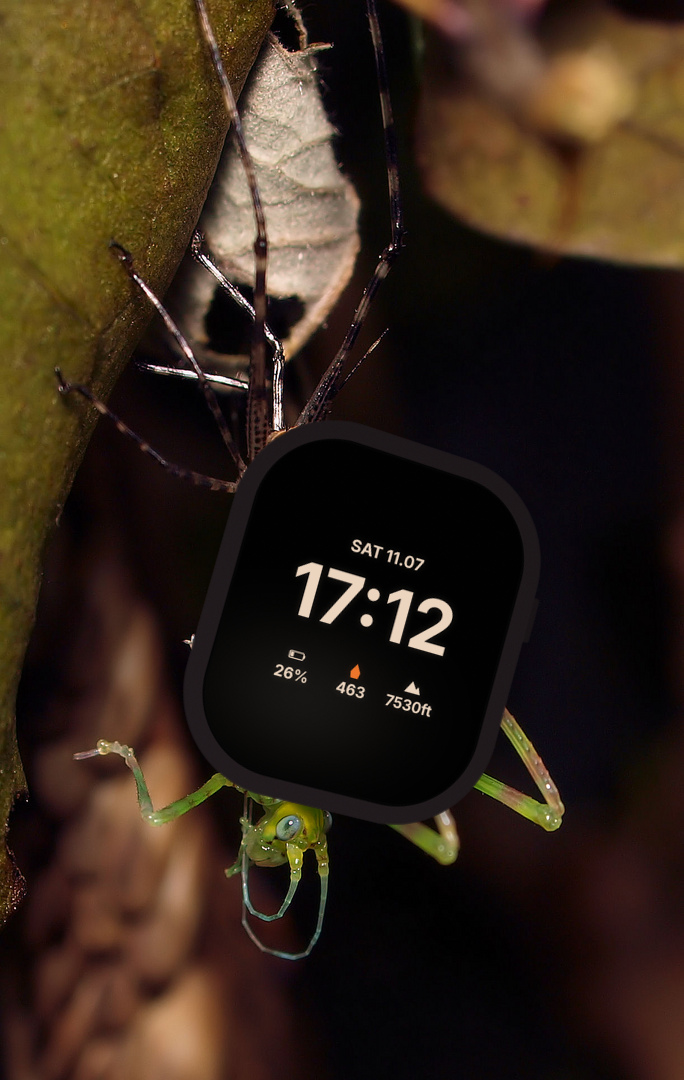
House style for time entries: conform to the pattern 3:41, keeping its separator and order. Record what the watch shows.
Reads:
17:12
